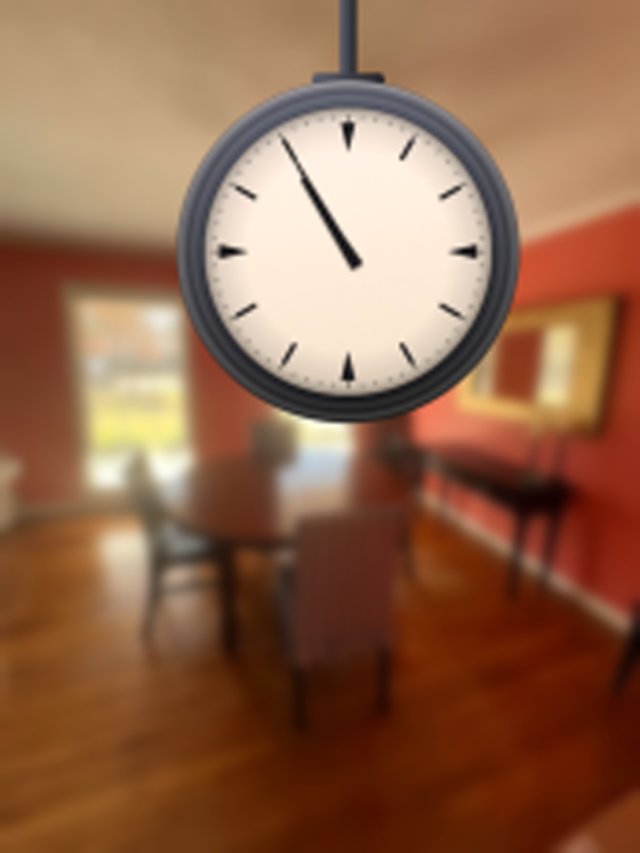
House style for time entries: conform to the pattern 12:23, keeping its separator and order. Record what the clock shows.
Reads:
10:55
